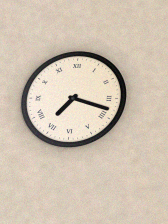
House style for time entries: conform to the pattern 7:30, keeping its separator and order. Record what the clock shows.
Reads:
7:18
